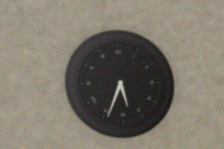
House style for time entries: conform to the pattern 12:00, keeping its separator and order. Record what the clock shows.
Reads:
5:34
